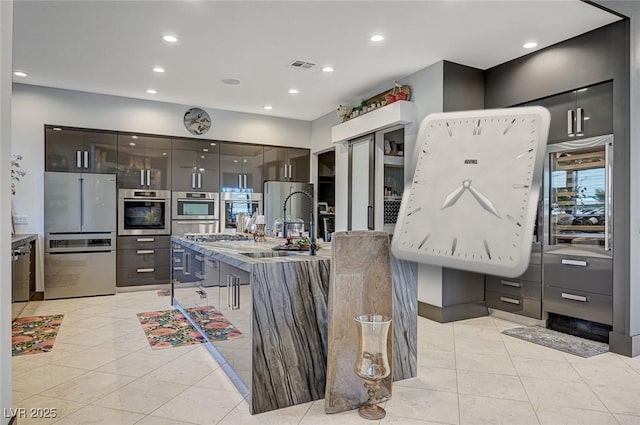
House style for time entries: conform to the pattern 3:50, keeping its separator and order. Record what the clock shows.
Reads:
7:21
